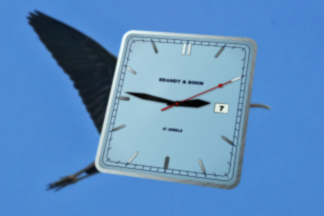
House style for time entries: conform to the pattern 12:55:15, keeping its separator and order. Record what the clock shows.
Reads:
2:46:10
